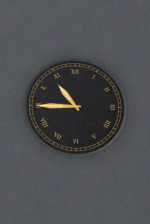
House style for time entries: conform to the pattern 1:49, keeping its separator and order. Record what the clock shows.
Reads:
10:45
